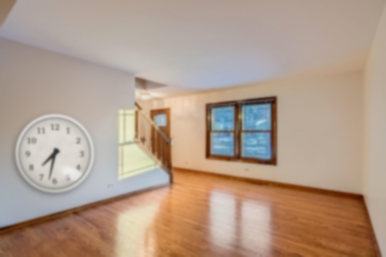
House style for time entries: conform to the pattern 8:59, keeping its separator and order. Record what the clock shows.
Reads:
7:32
